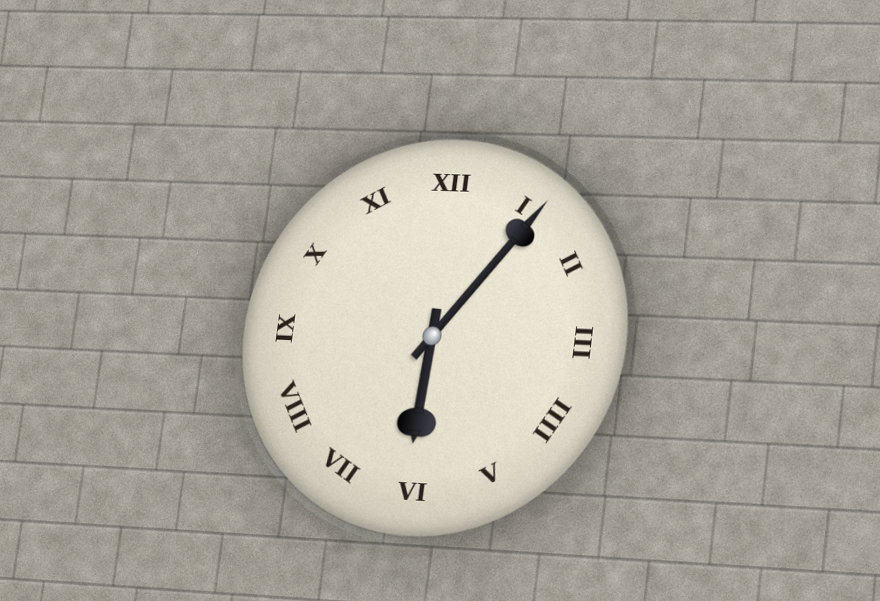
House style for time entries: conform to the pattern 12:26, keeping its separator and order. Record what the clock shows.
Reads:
6:06
